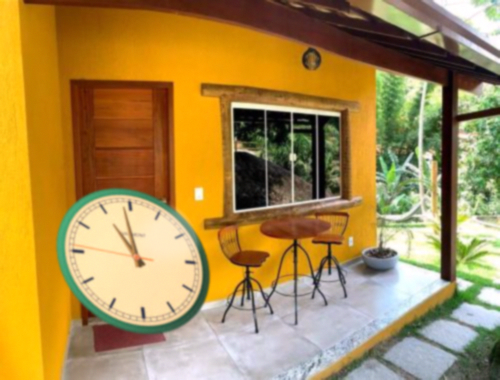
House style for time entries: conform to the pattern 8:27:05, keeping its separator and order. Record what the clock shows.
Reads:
10:58:46
